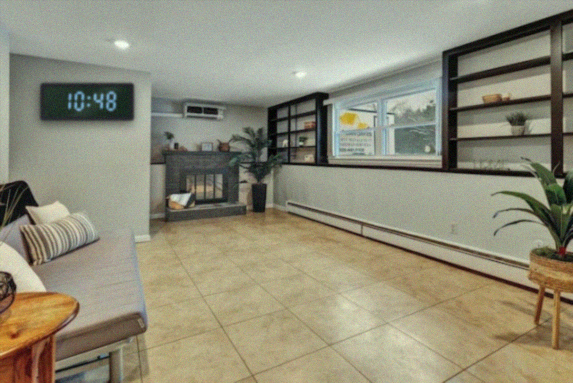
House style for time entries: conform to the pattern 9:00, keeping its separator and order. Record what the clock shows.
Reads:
10:48
